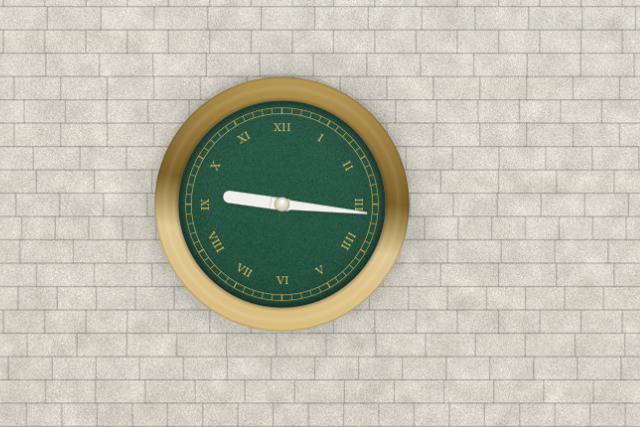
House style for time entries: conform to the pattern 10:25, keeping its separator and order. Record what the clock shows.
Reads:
9:16
